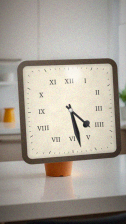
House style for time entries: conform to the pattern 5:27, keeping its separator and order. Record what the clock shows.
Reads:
4:28
